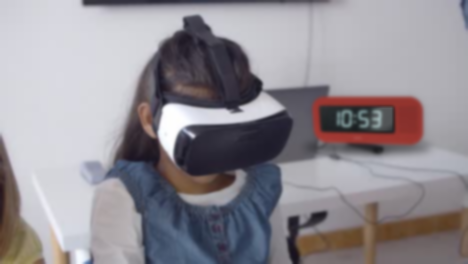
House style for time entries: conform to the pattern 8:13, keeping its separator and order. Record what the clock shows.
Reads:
10:53
